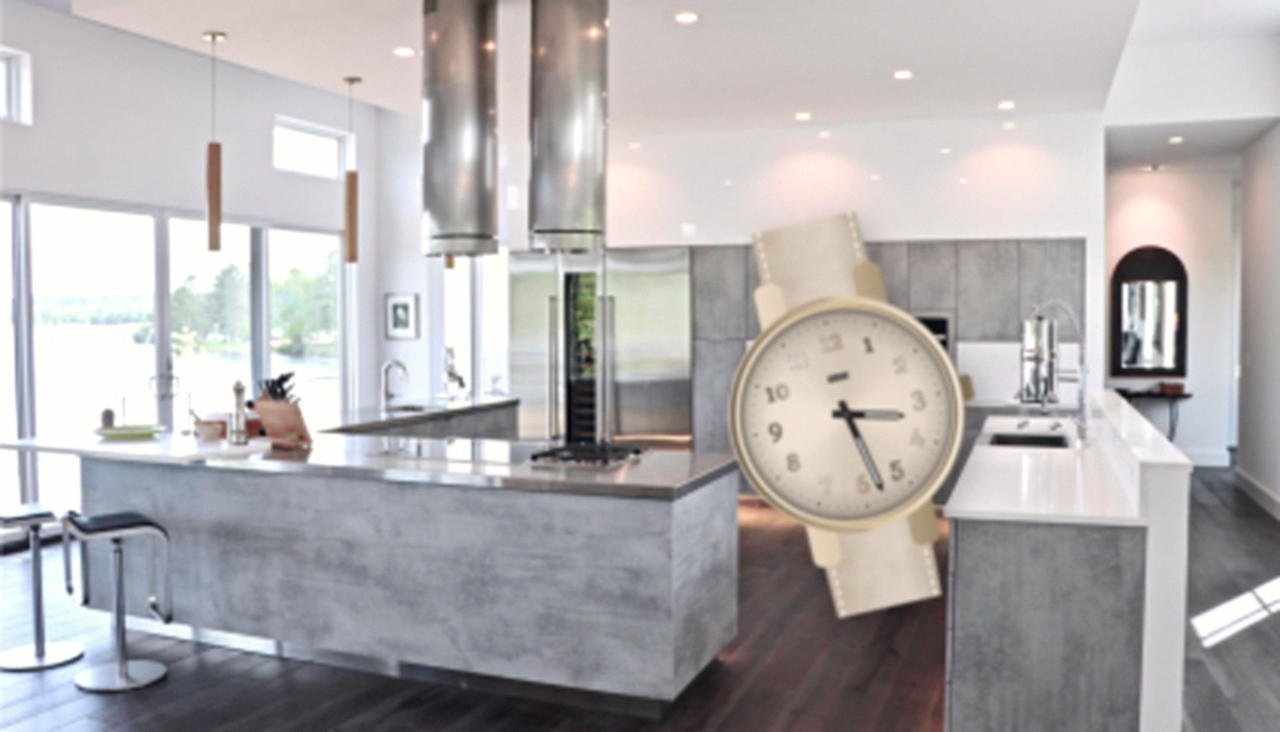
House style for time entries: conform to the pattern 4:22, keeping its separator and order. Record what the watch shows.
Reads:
3:28
